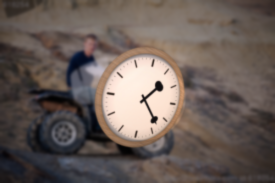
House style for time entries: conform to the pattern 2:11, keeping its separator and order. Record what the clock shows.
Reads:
1:23
